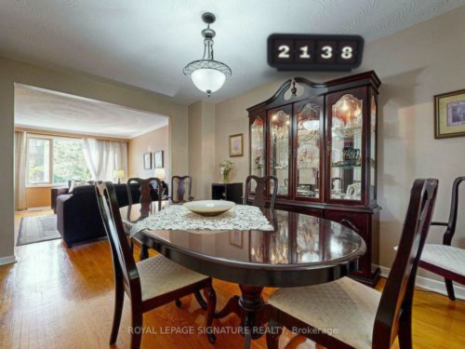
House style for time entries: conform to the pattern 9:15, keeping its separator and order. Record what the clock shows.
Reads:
21:38
